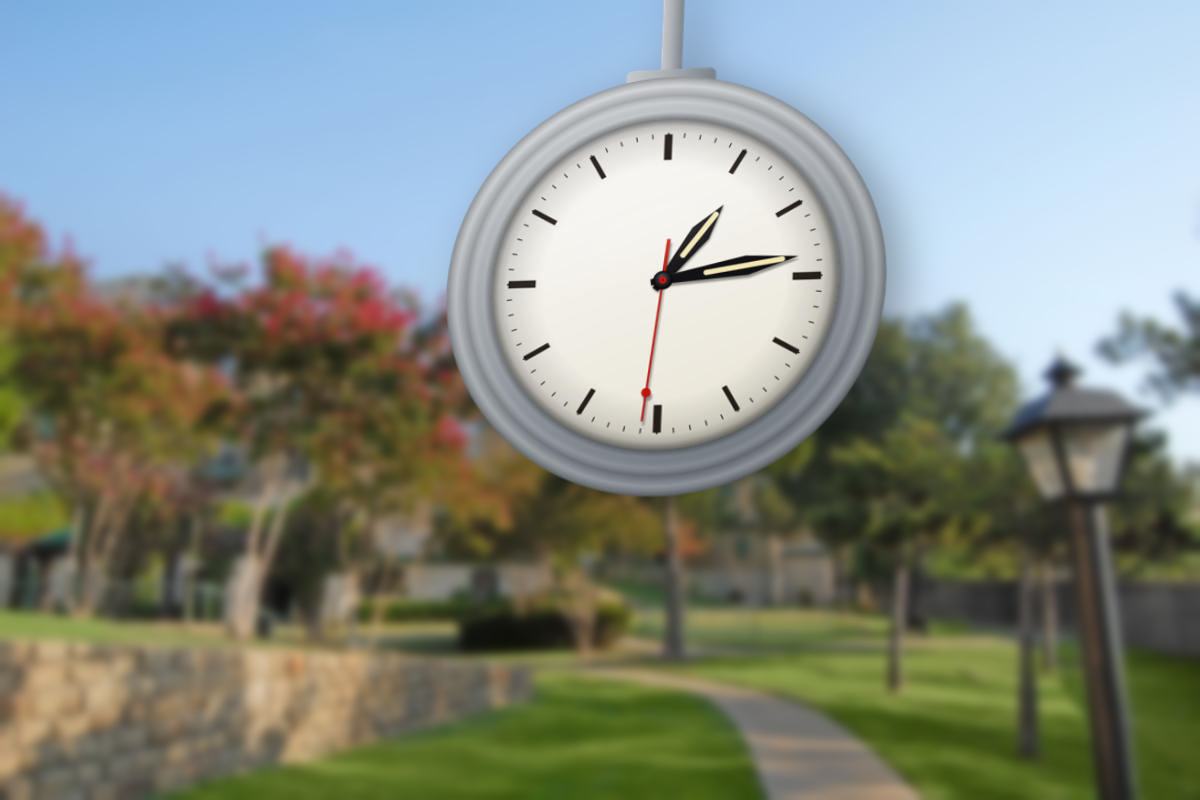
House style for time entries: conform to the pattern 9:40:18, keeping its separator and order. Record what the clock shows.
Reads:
1:13:31
